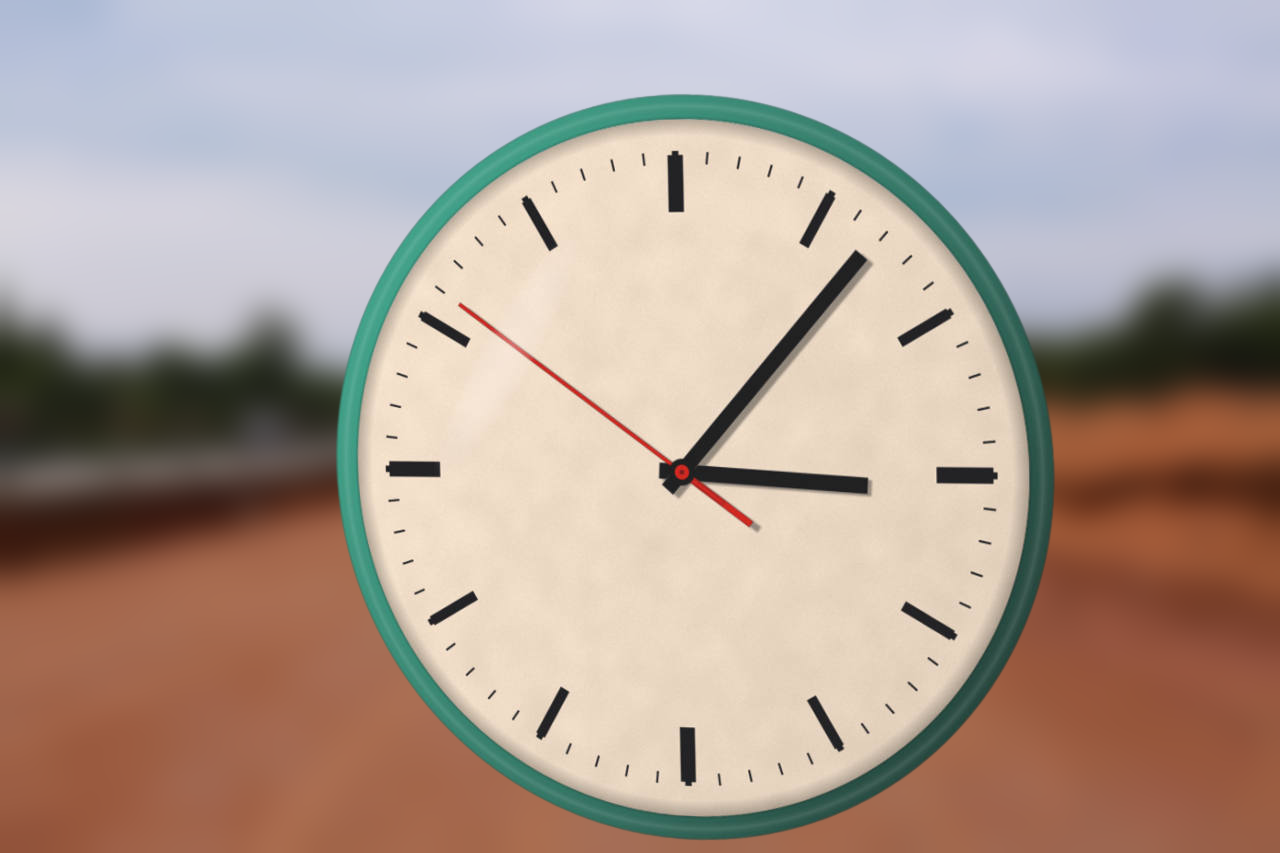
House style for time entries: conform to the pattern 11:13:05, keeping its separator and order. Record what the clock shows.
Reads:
3:06:51
